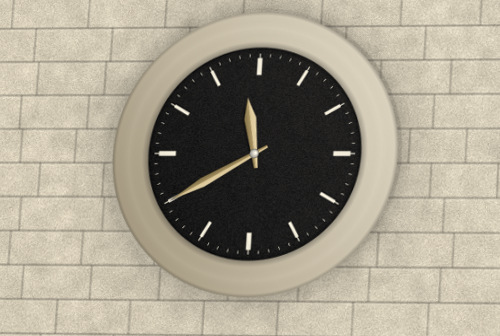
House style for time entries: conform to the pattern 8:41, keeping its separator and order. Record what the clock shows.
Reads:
11:40
